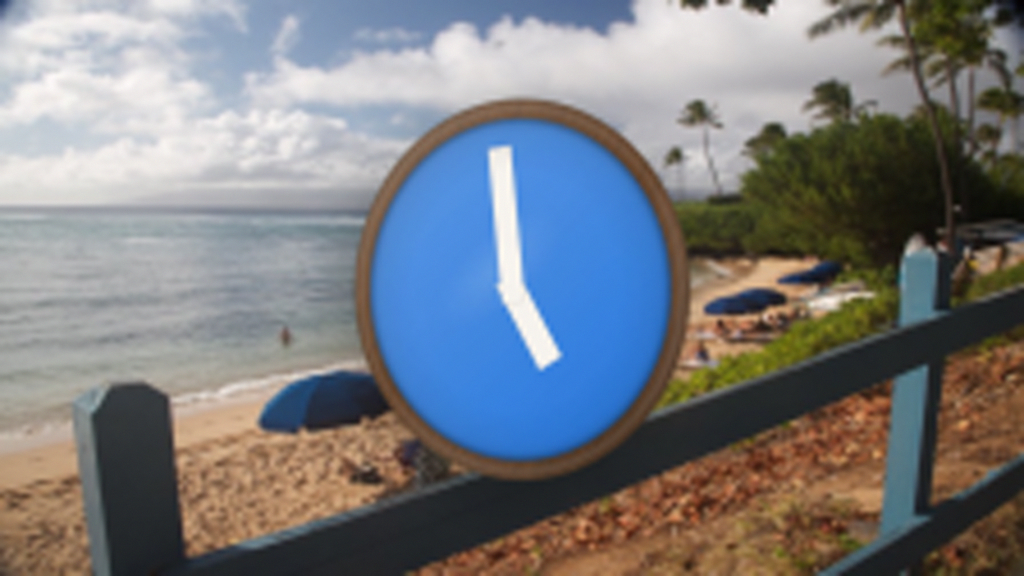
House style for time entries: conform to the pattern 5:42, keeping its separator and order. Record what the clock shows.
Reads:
4:59
